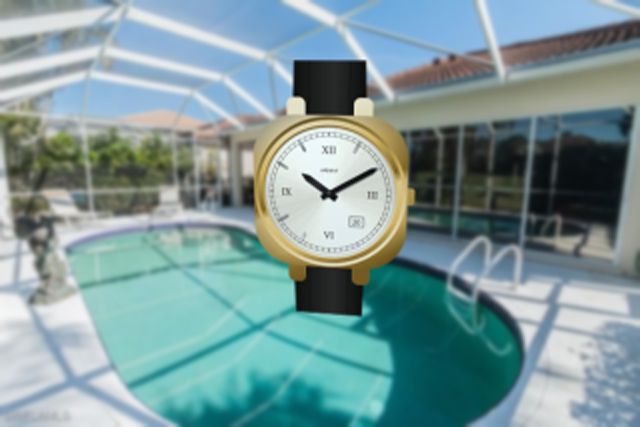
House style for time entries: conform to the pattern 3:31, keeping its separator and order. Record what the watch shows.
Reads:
10:10
